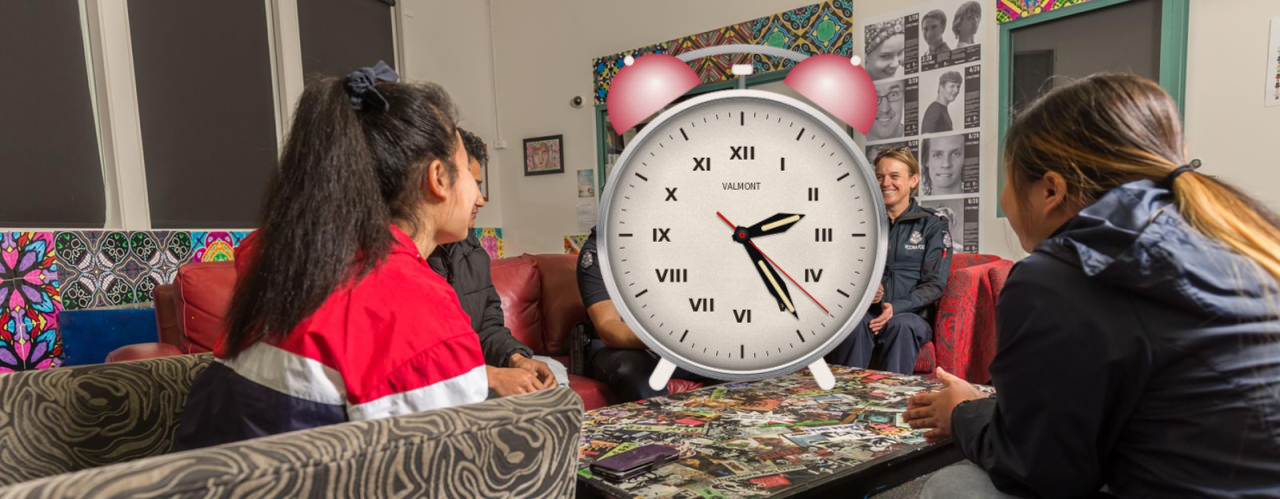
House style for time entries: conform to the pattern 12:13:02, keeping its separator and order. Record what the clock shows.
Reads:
2:24:22
